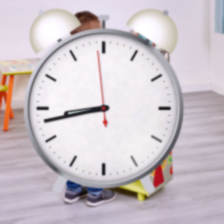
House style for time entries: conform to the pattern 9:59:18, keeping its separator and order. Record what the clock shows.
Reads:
8:42:59
